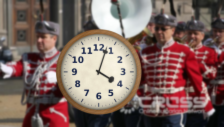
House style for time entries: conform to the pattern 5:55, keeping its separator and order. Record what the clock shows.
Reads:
4:03
